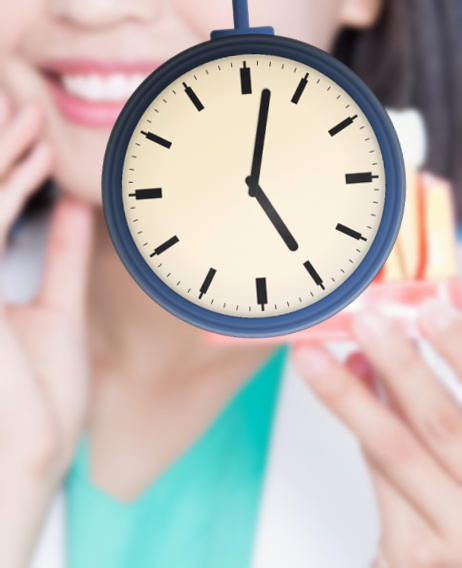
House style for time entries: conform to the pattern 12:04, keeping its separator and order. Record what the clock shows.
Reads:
5:02
